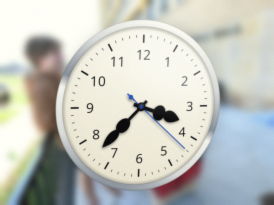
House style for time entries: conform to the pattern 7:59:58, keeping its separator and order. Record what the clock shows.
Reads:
3:37:22
